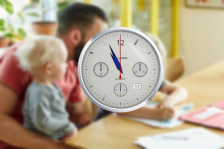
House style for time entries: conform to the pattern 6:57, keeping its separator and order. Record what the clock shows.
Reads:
10:56
